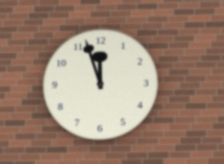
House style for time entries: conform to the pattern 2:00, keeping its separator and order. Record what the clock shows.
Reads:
11:57
